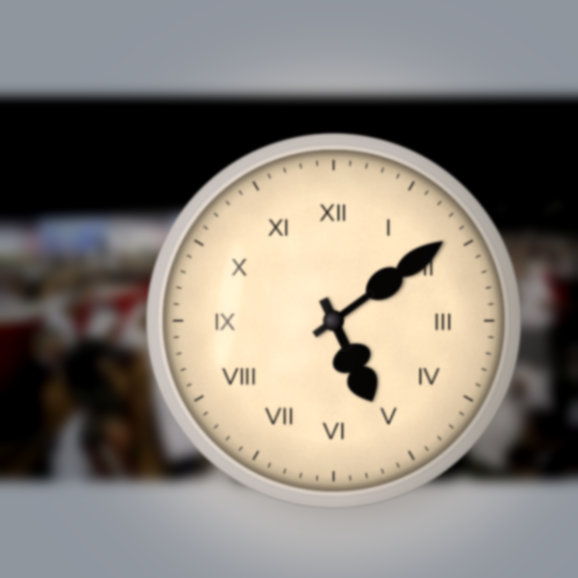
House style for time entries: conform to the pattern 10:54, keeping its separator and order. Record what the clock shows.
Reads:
5:09
